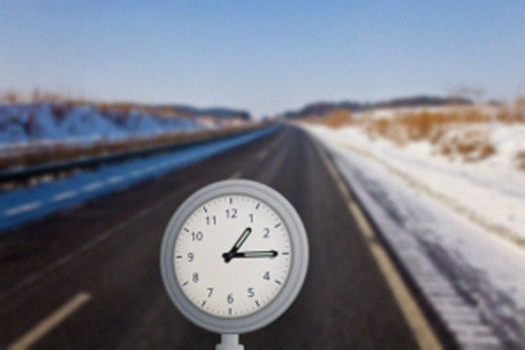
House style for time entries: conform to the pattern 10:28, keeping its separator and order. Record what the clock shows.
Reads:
1:15
